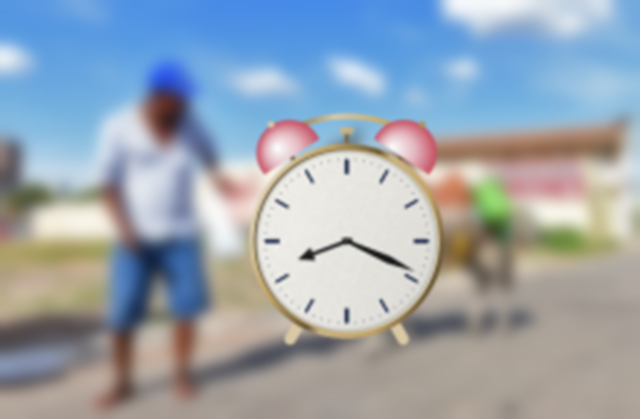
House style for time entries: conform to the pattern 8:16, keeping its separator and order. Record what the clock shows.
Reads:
8:19
